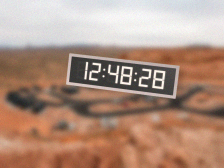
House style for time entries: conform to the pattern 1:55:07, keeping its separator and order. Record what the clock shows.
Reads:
12:48:28
